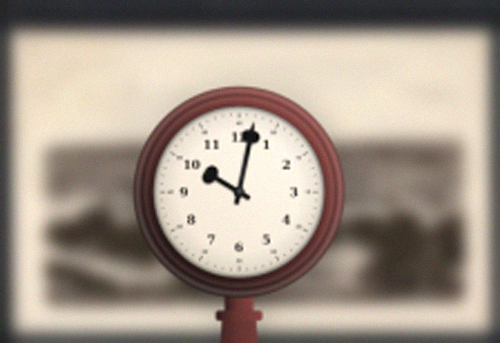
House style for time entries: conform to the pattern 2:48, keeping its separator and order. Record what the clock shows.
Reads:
10:02
